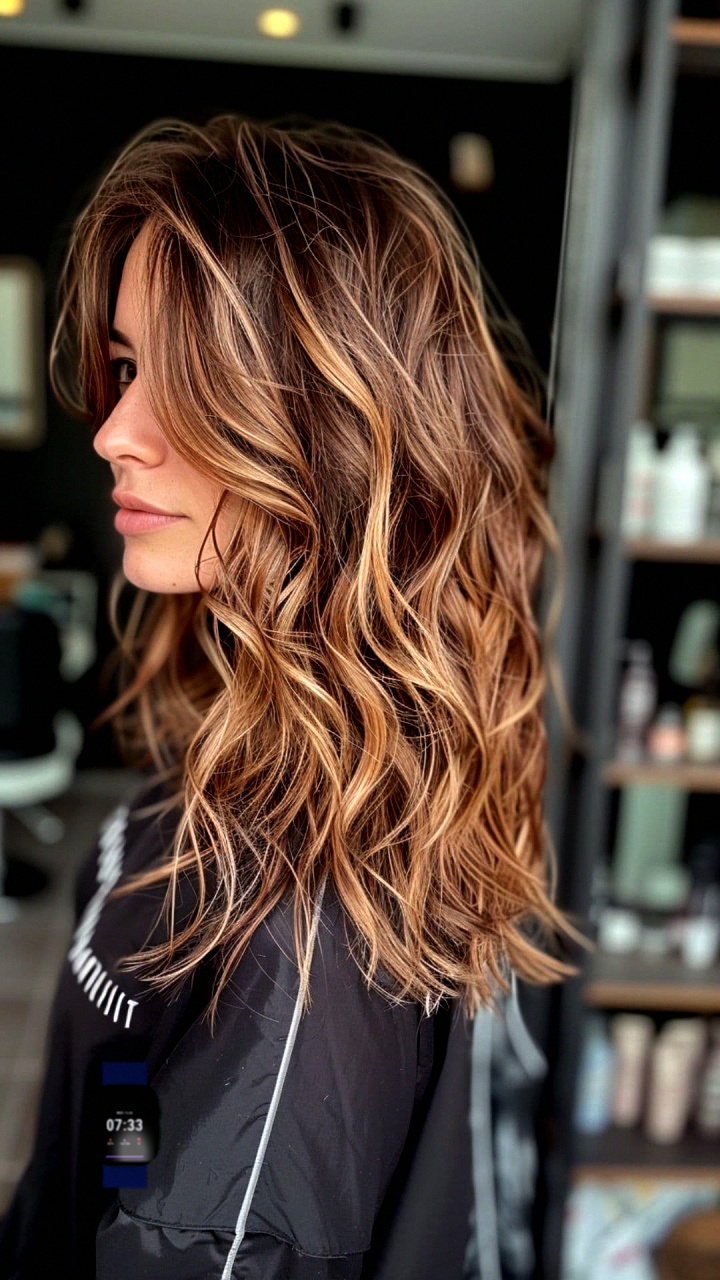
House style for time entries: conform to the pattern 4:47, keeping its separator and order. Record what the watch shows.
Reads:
7:33
